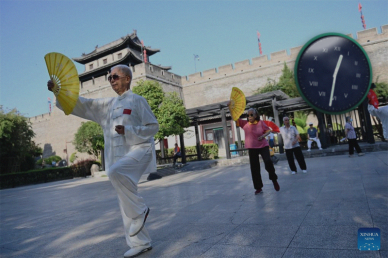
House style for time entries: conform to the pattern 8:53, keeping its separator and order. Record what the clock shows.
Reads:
12:31
